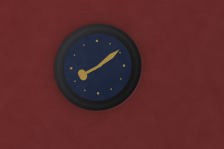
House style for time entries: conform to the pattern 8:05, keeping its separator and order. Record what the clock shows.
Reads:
8:09
